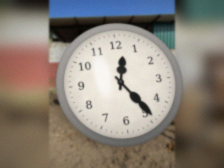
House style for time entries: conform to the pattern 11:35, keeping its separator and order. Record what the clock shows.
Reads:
12:24
